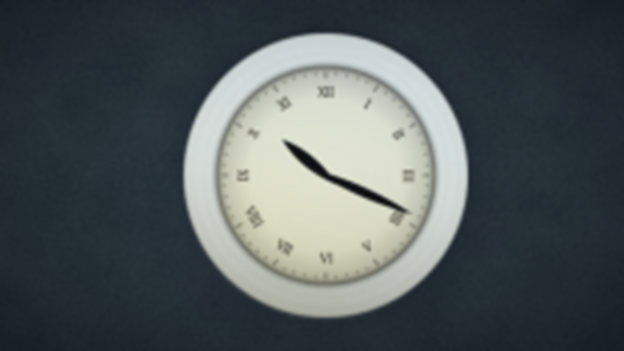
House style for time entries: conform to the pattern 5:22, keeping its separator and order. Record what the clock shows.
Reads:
10:19
